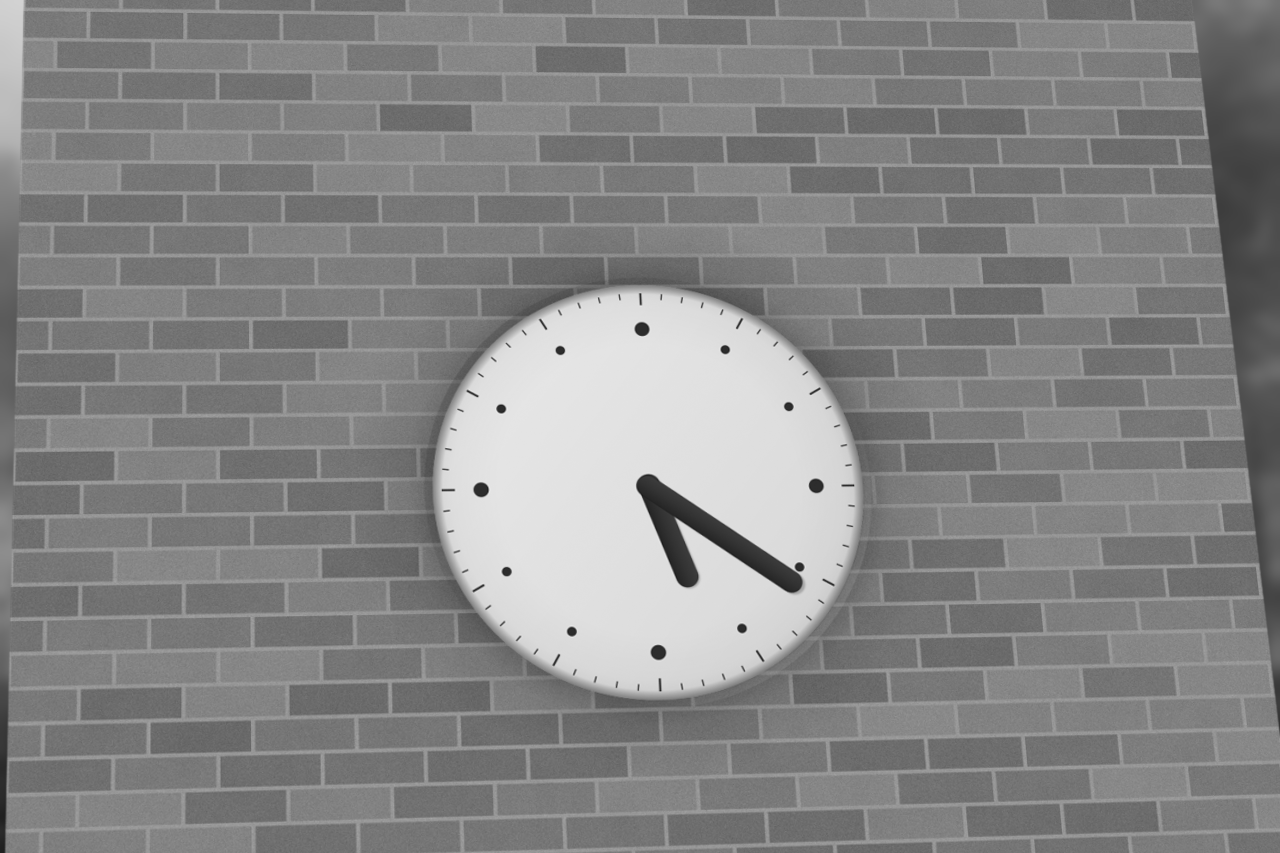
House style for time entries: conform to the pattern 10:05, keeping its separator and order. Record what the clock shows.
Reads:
5:21
